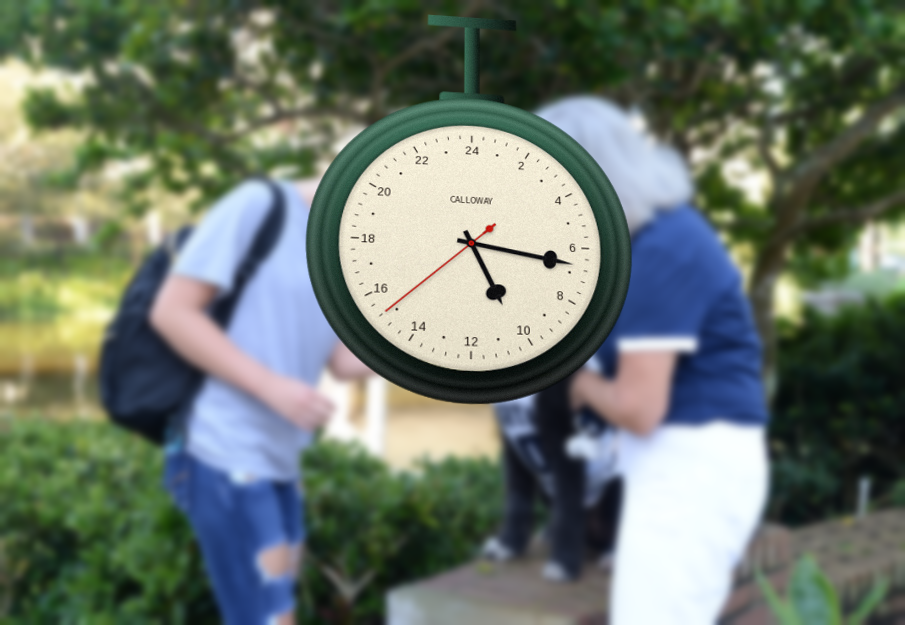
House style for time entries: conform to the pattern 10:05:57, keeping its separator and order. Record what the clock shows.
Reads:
10:16:38
